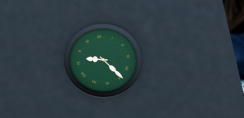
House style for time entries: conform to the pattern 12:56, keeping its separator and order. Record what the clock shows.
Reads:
9:24
